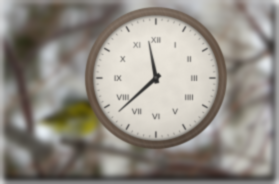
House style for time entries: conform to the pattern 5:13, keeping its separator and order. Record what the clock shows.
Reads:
11:38
